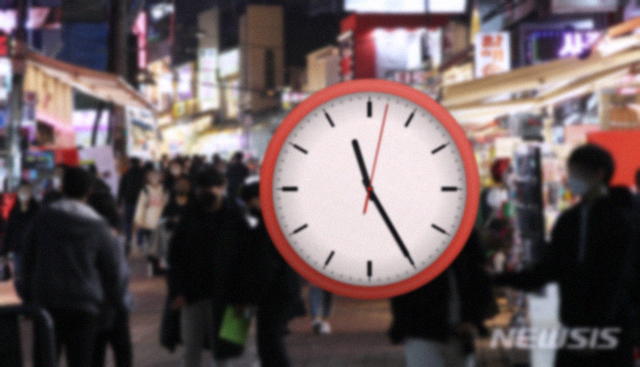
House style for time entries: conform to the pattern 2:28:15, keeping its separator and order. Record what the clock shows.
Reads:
11:25:02
